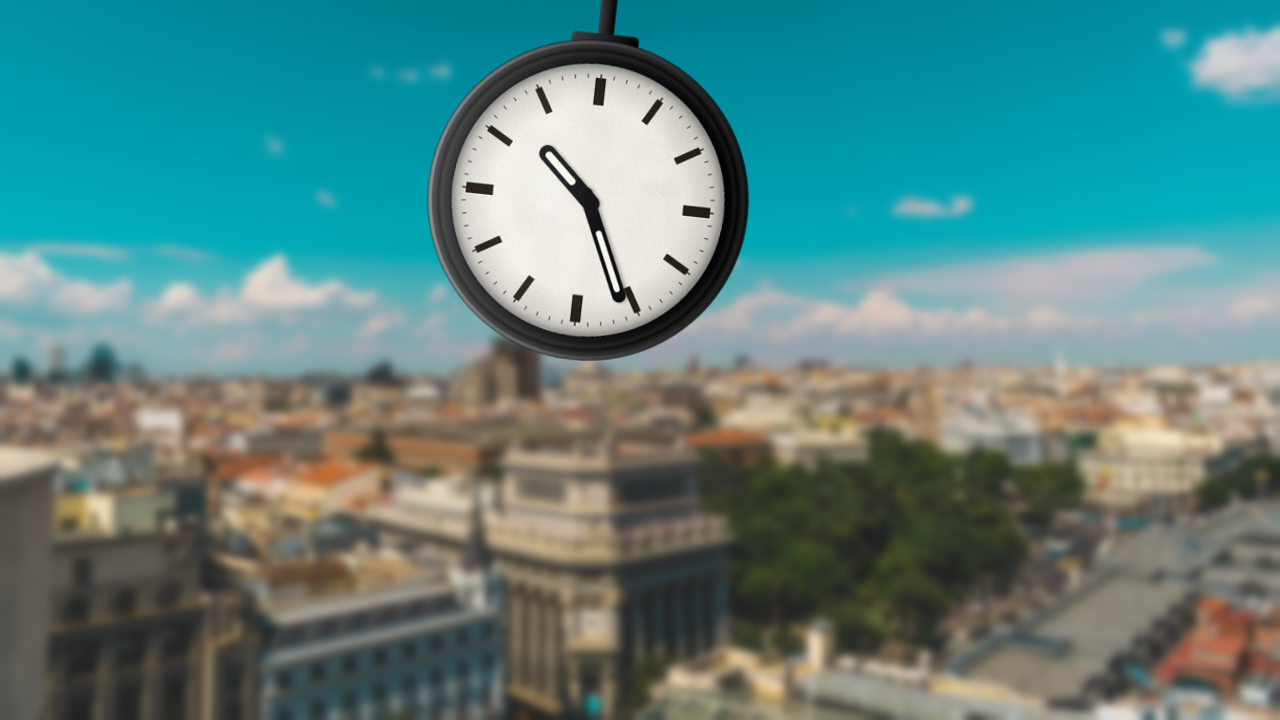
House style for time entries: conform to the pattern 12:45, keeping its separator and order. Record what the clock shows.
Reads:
10:26
